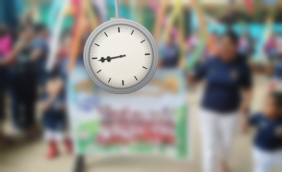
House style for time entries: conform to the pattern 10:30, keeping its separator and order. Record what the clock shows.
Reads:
8:44
